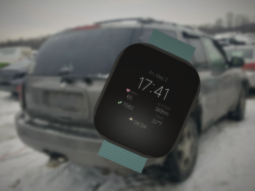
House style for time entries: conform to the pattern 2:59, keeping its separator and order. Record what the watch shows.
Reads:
17:41
